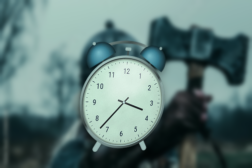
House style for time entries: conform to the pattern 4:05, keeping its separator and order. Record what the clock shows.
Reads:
3:37
